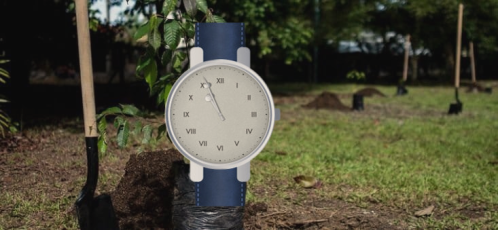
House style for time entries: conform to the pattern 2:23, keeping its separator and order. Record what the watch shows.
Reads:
10:56
